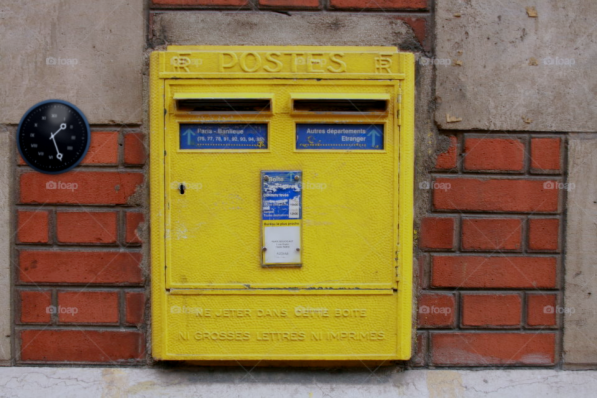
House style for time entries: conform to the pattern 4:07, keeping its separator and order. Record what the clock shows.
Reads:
1:26
